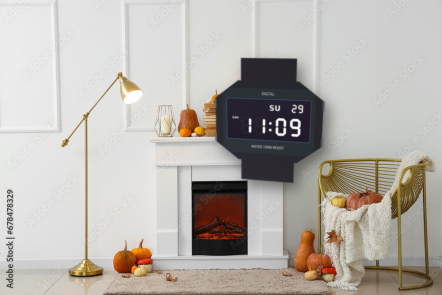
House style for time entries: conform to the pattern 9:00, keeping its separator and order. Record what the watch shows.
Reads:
11:09
